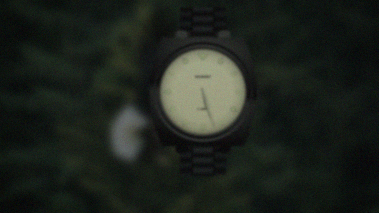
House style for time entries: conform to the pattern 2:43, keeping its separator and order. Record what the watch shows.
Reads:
5:27
